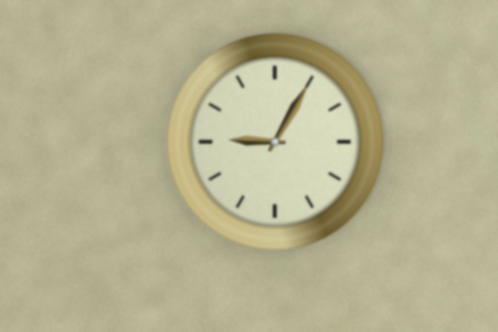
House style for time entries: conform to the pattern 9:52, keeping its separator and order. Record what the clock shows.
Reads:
9:05
